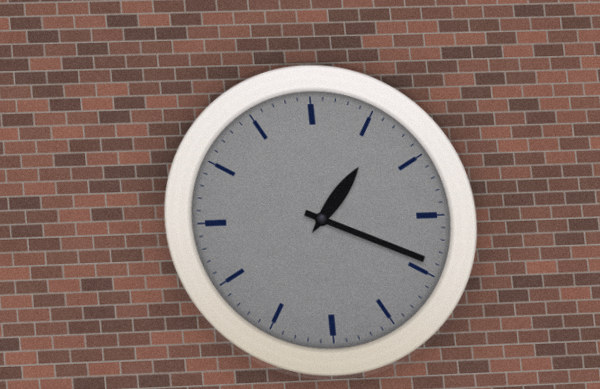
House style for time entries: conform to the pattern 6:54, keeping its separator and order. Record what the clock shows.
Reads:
1:19
